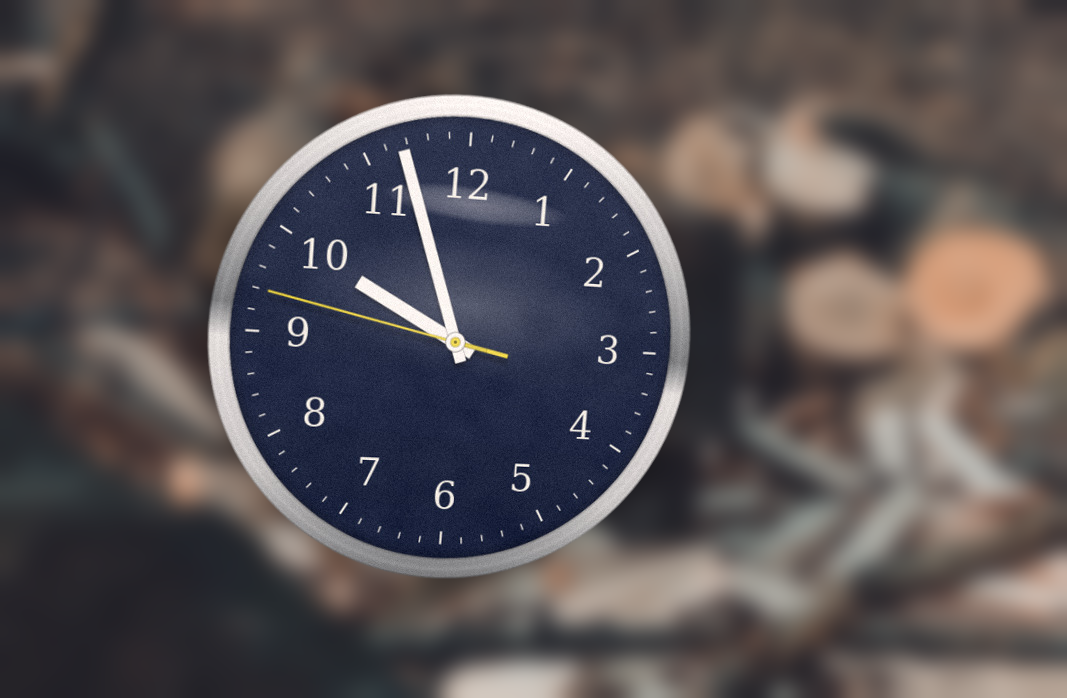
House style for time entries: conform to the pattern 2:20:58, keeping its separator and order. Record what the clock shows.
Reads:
9:56:47
